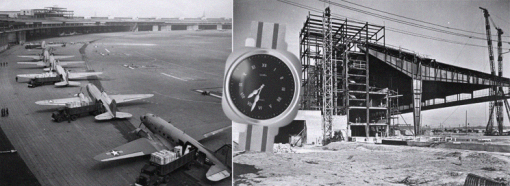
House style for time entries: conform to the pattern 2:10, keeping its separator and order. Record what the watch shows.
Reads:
7:33
